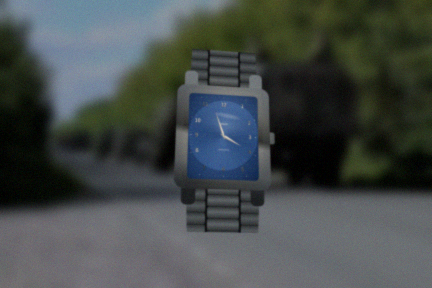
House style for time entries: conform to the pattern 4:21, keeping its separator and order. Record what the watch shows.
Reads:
3:57
